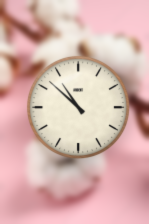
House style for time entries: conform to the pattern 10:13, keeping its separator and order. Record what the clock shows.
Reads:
10:52
